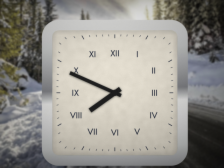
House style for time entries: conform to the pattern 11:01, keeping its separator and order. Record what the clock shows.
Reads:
7:49
